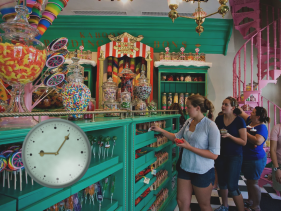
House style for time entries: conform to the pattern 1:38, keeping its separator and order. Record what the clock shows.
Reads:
9:06
